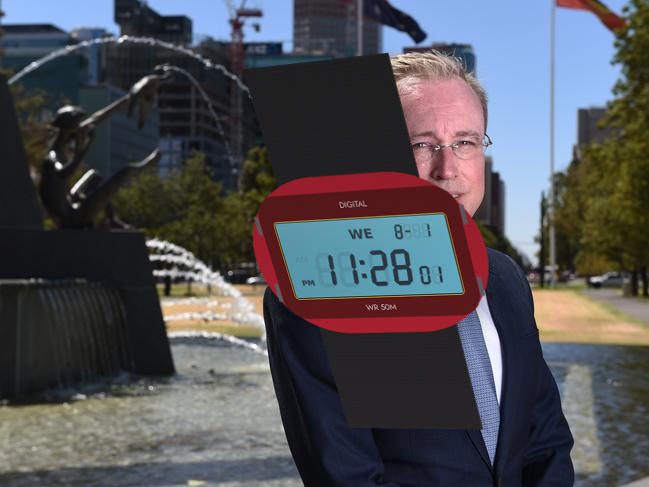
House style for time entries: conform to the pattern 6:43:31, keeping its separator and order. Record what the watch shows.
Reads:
11:28:01
